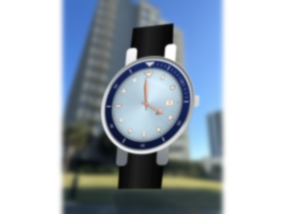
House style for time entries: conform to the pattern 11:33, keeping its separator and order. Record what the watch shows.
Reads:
3:59
